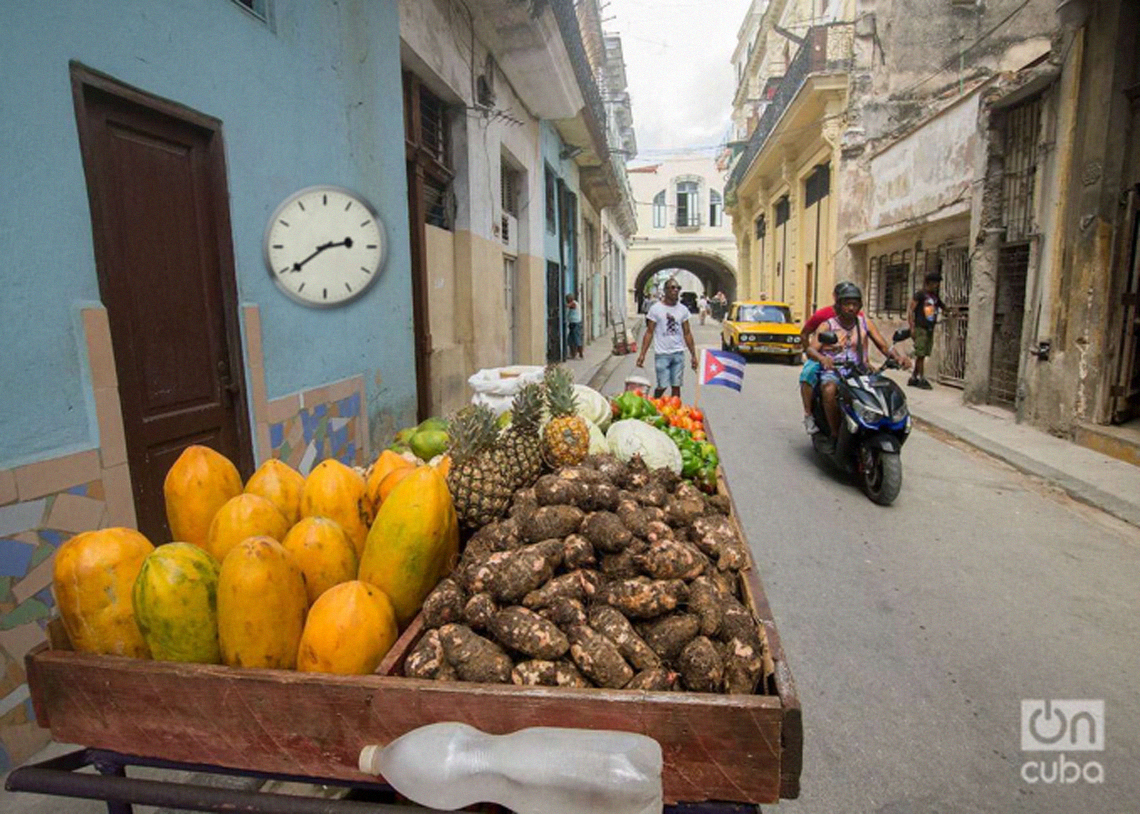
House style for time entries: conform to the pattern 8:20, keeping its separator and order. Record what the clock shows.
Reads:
2:39
